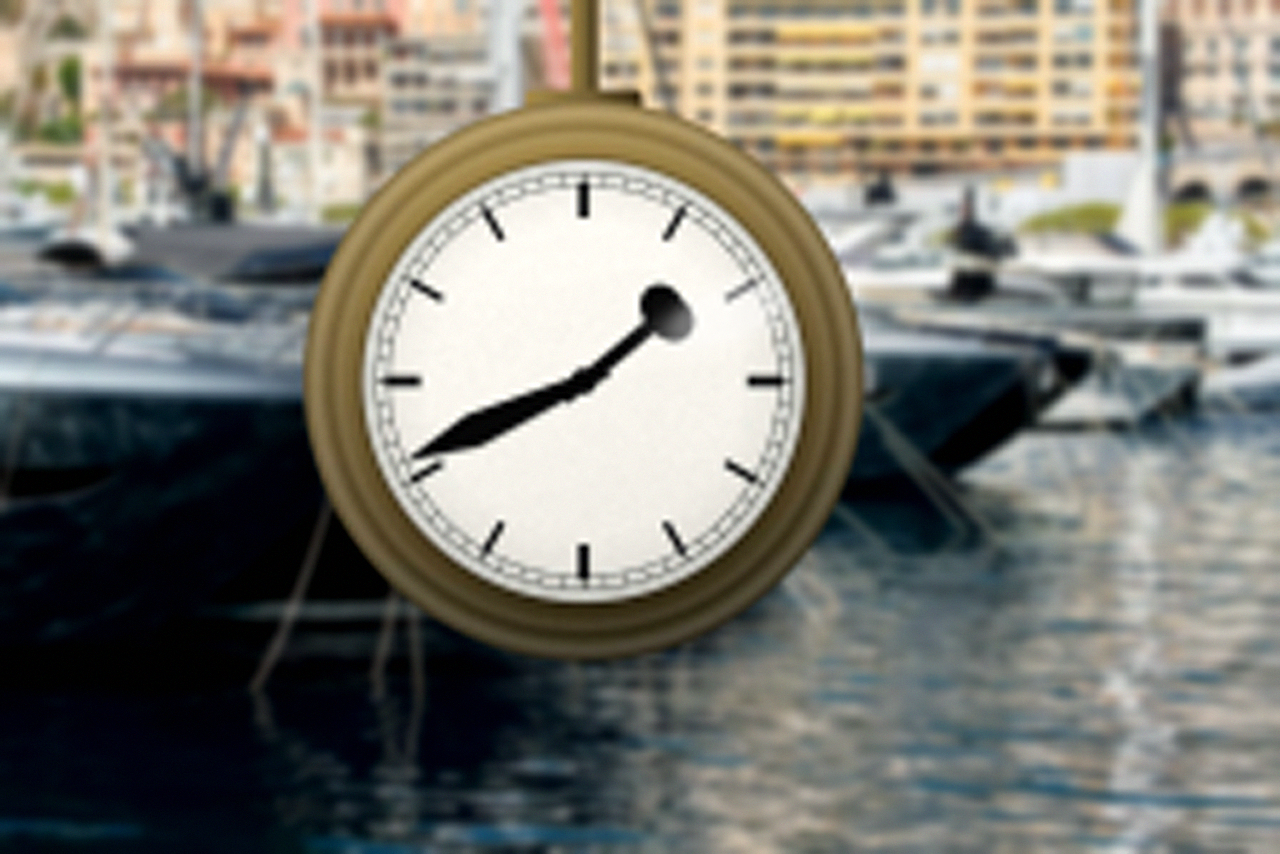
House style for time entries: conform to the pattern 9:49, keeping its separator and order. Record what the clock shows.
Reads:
1:41
